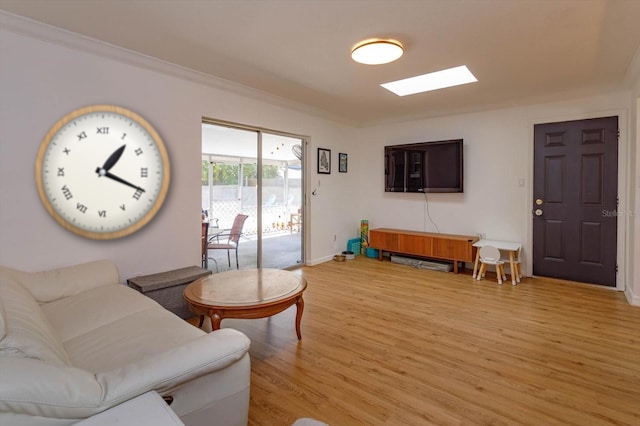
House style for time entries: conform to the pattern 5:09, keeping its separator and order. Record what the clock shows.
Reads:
1:19
